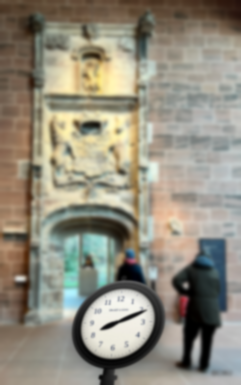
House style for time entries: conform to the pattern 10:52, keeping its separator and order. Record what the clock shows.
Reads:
8:11
